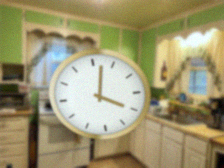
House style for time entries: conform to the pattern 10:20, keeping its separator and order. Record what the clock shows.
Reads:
4:02
